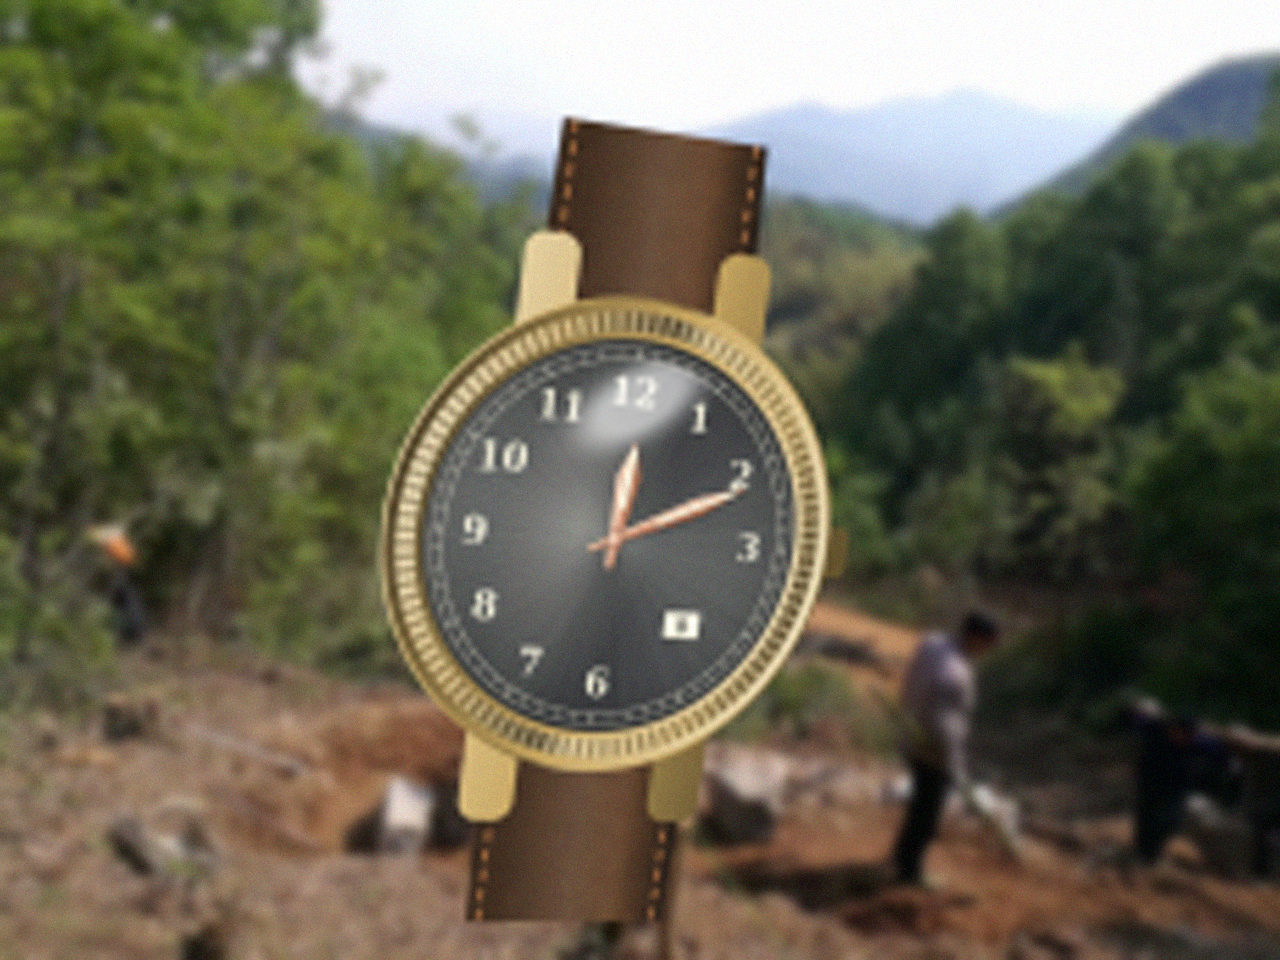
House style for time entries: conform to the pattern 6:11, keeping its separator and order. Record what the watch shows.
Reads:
12:11
